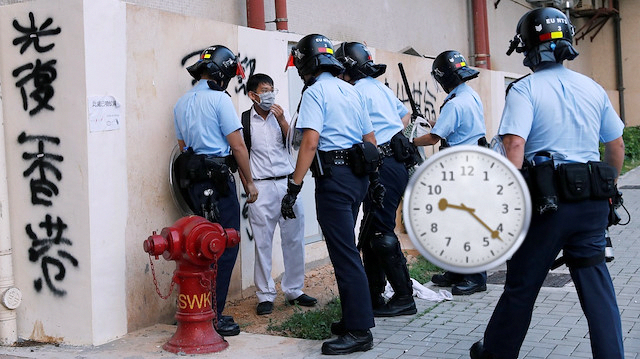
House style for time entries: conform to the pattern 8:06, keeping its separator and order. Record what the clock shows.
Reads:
9:22
